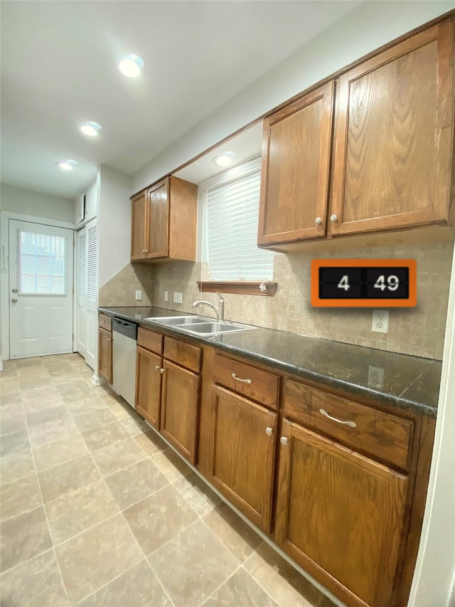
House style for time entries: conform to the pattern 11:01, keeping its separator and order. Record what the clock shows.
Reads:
4:49
